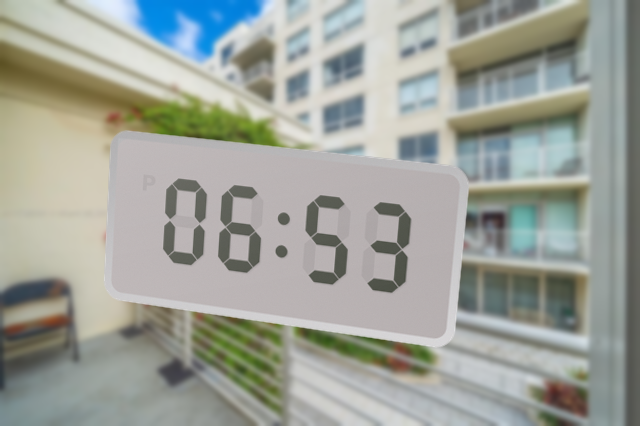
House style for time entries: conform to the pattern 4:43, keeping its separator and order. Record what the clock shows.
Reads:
6:53
